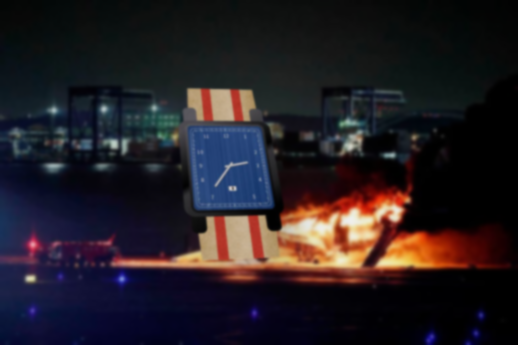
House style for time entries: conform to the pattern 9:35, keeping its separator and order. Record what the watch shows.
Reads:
2:36
